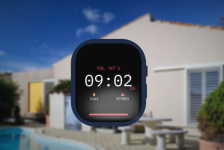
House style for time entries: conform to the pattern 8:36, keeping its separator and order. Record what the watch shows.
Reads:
9:02
